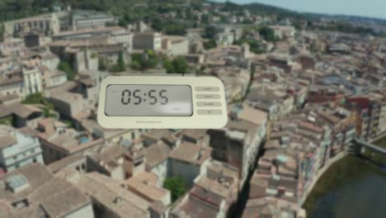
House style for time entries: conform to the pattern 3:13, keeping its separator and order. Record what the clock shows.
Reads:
5:55
